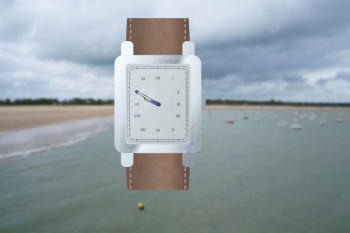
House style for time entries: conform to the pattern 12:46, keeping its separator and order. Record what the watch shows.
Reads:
9:50
